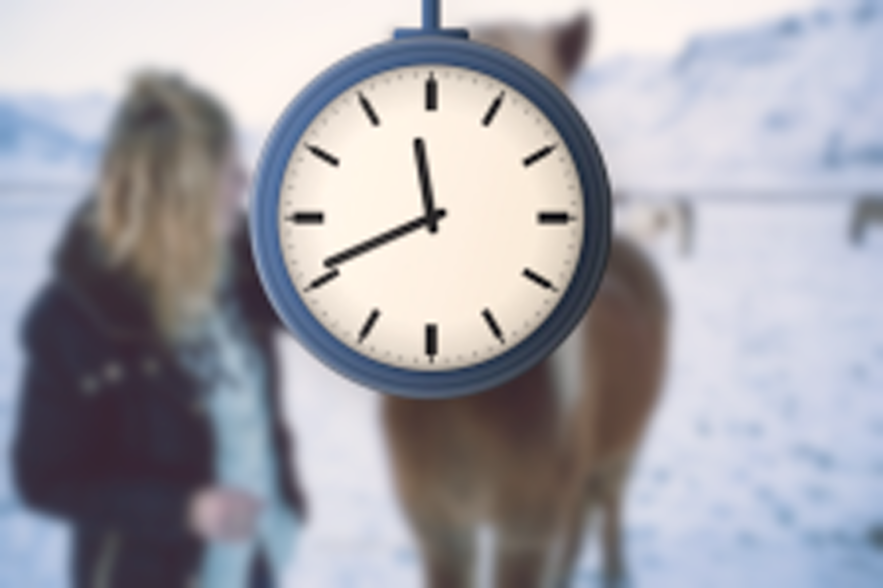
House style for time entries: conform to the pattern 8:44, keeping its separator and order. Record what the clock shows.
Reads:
11:41
